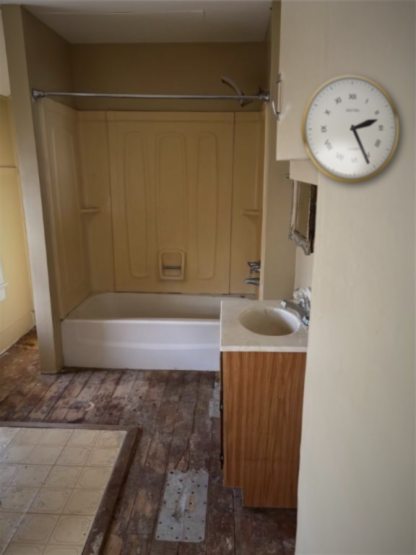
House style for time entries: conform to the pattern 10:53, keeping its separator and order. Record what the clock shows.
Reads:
2:26
